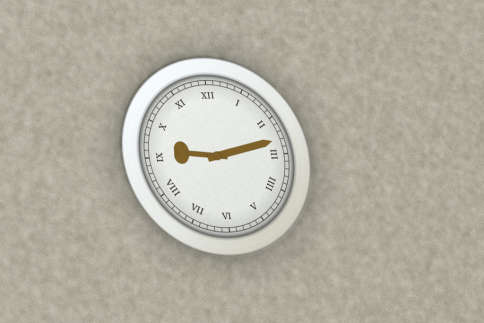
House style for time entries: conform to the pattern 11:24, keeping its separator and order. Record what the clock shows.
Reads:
9:13
